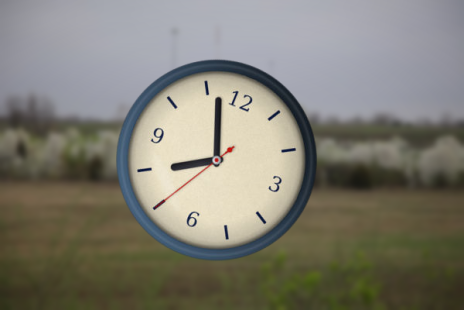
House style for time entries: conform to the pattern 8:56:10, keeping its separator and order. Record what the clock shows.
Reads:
7:56:35
